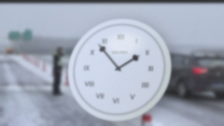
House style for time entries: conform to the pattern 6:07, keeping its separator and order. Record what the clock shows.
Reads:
1:53
